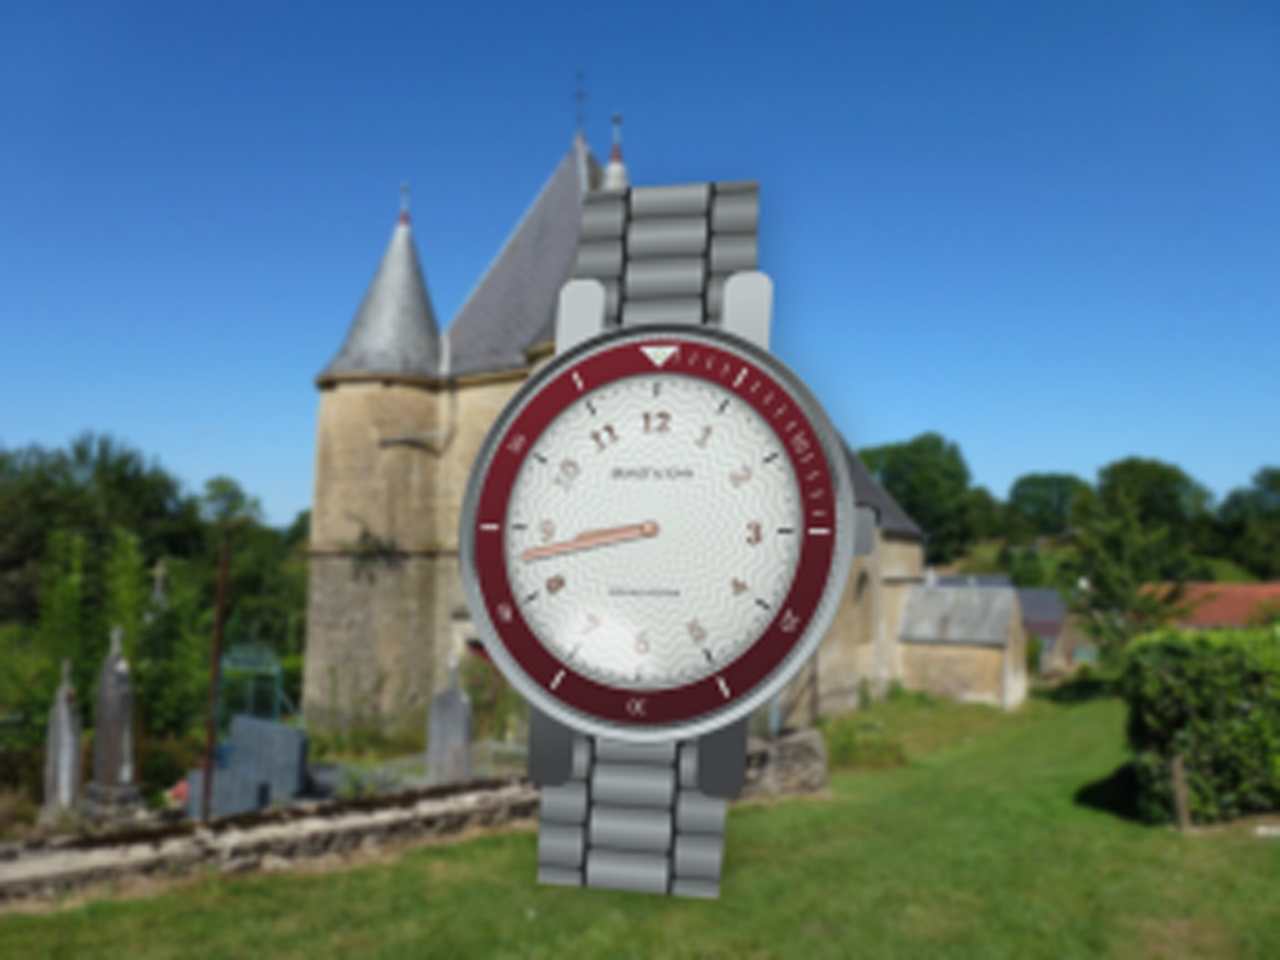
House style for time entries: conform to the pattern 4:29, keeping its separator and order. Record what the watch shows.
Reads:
8:43
